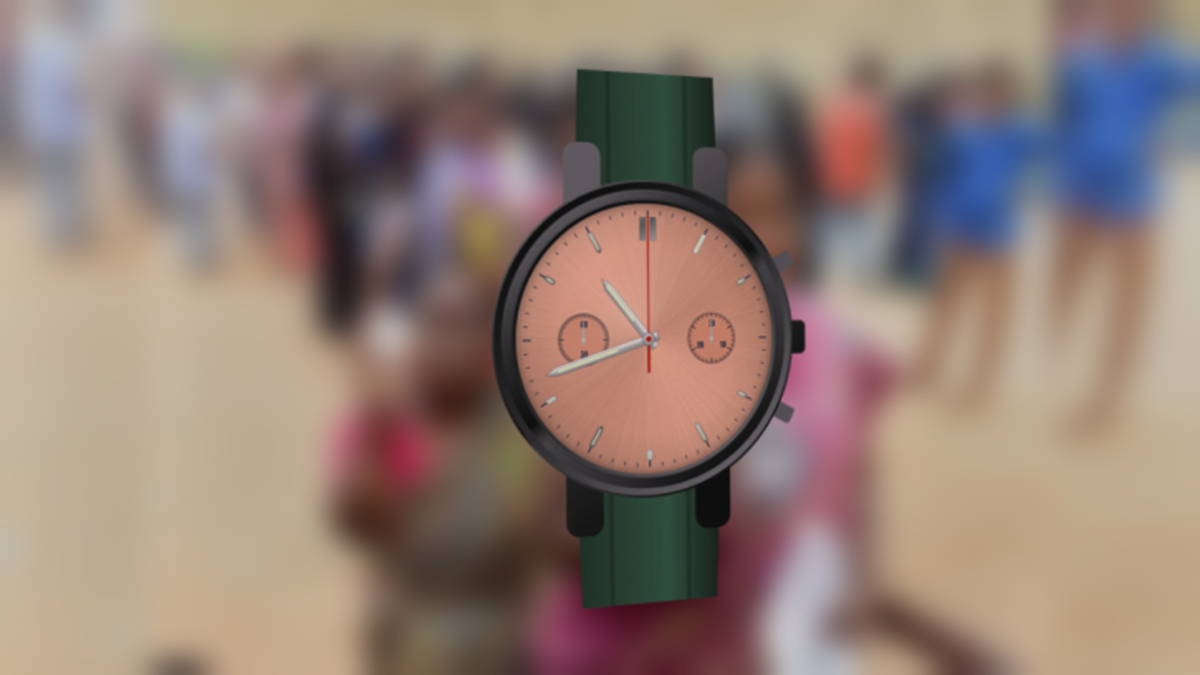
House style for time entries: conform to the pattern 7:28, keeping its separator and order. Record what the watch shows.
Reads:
10:42
